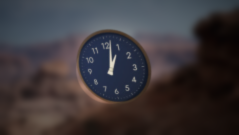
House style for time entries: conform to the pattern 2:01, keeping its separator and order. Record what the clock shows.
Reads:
1:02
